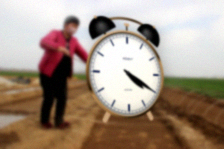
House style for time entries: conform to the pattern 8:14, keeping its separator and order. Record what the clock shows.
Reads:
4:20
